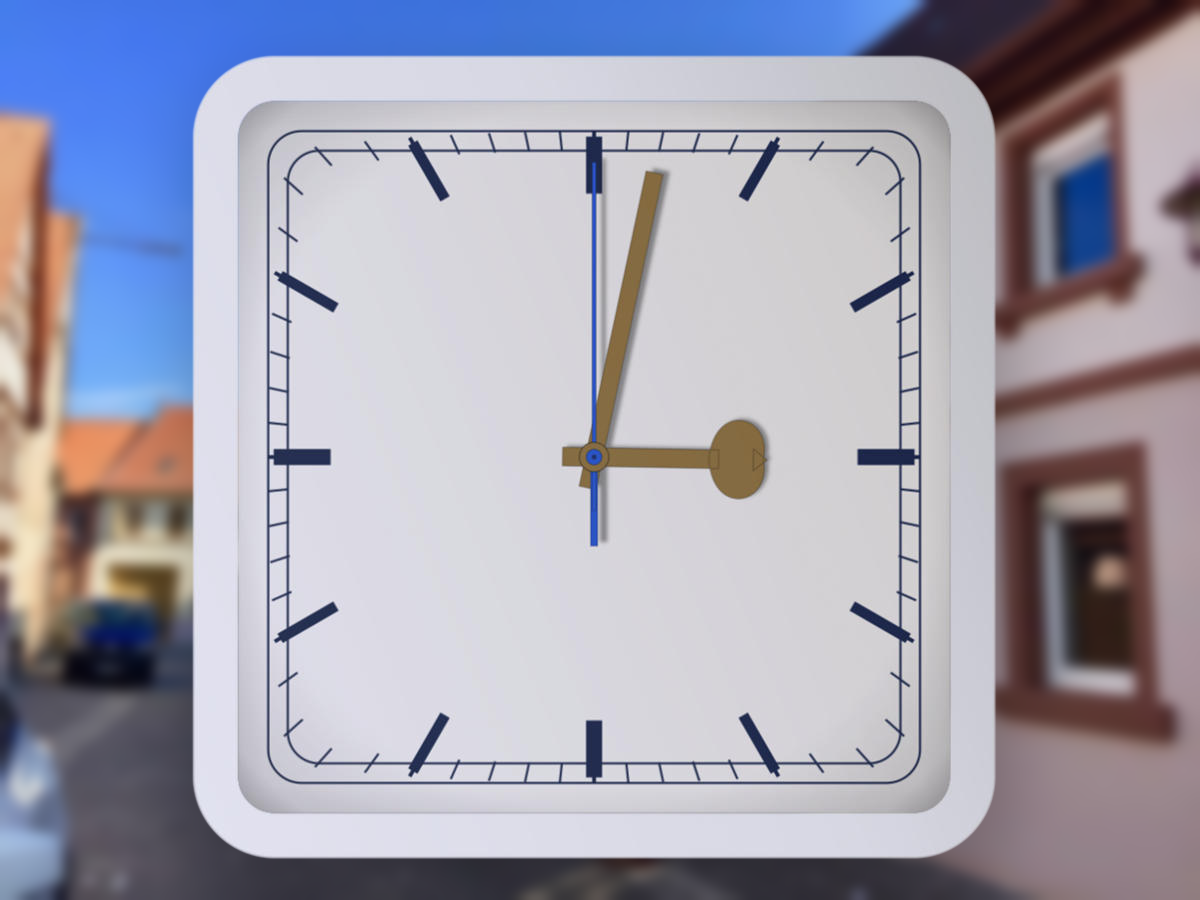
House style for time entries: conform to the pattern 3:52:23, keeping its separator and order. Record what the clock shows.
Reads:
3:02:00
